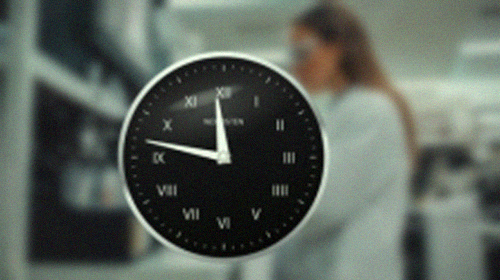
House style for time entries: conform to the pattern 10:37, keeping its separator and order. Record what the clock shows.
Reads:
11:47
